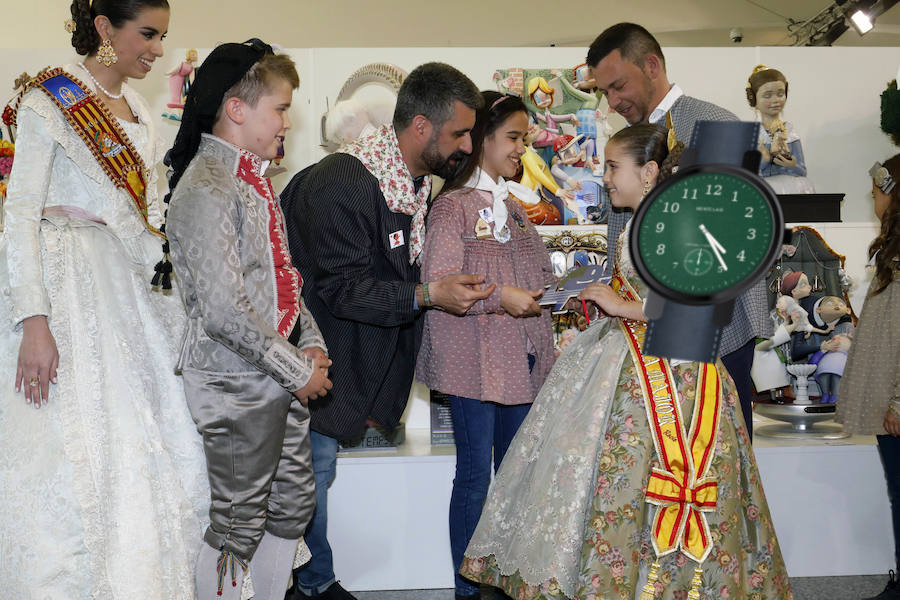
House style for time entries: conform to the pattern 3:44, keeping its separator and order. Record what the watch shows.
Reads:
4:24
